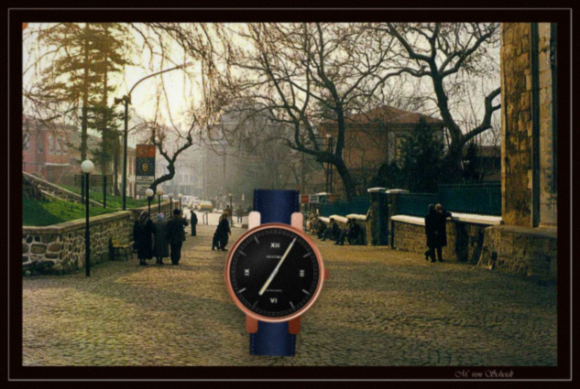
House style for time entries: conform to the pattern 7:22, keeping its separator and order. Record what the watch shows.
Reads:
7:05
